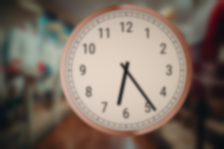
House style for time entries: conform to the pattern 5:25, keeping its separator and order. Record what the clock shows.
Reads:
6:24
